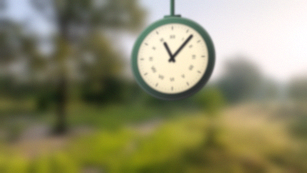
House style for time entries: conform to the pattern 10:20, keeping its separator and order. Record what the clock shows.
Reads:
11:07
